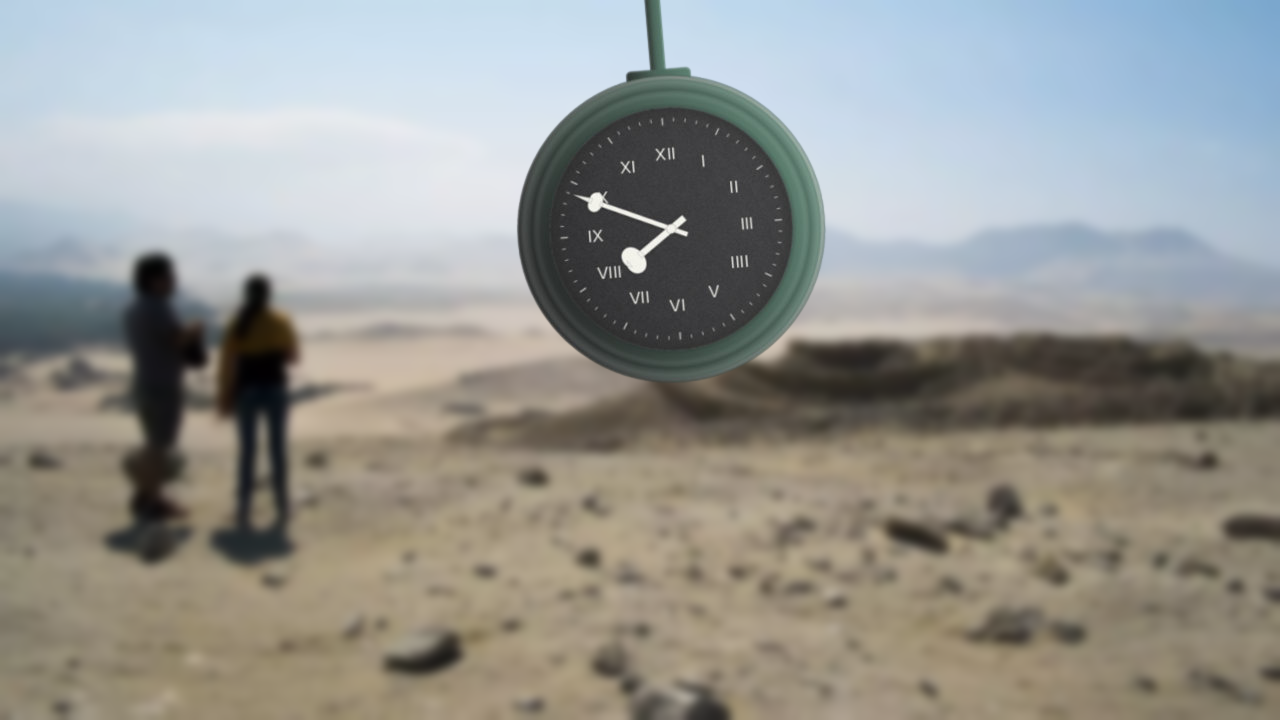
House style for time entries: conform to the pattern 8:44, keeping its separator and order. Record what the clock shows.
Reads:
7:49
